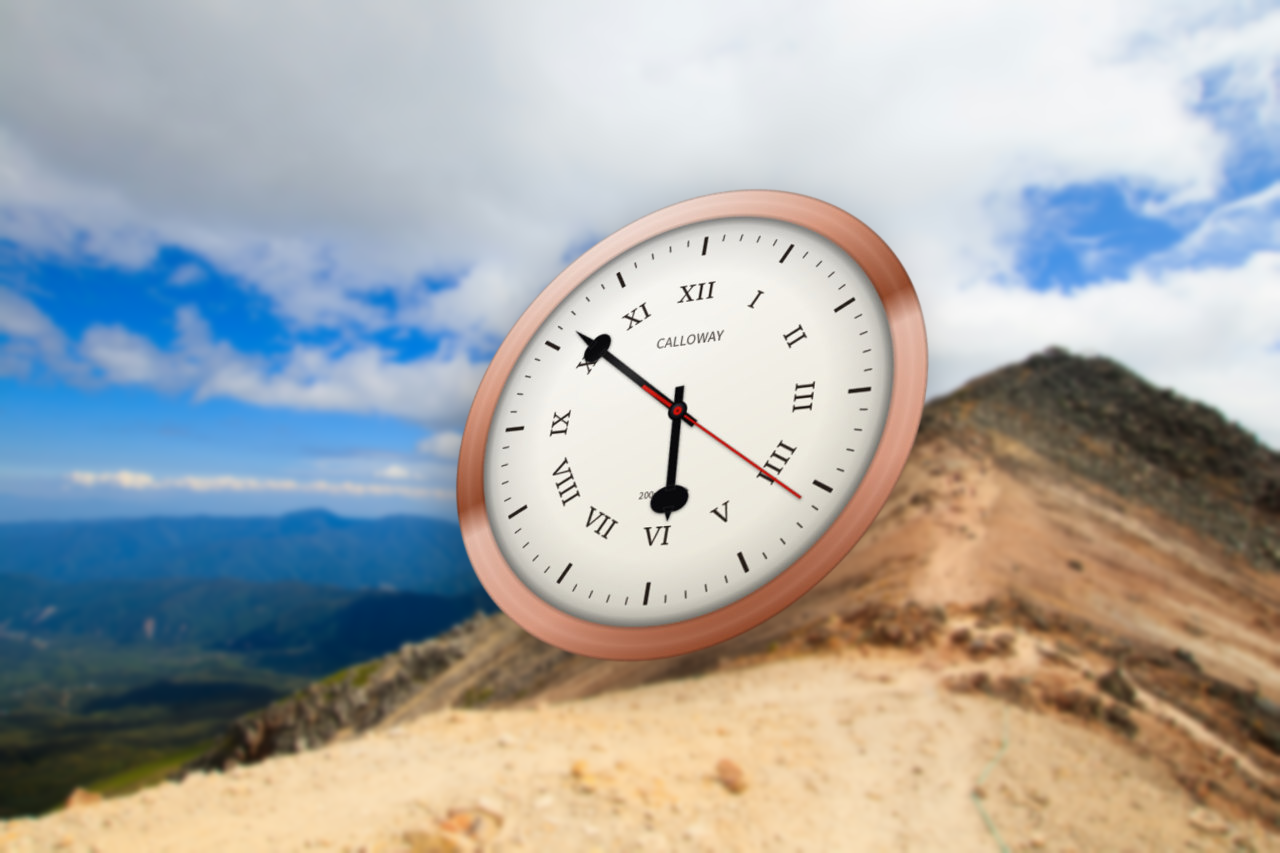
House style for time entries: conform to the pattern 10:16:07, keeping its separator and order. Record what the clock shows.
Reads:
5:51:21
